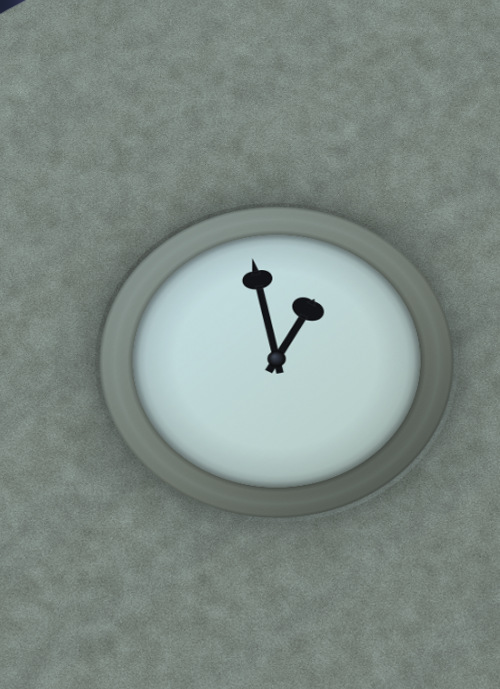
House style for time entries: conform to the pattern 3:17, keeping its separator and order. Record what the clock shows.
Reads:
12:58
